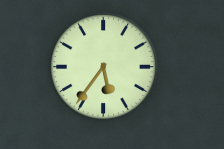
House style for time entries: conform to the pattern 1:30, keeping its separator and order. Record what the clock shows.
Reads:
5:36
